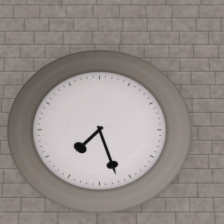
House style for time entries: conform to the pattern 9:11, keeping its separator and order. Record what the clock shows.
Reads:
7:27
